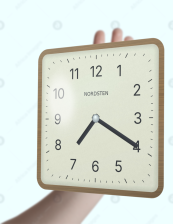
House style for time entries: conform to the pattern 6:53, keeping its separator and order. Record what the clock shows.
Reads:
7:20
